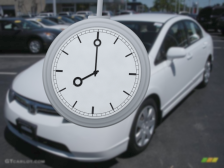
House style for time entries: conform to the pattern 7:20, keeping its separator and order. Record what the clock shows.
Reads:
8:00
